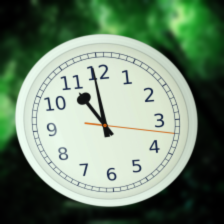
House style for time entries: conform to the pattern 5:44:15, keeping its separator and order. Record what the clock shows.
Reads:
10:59:17
